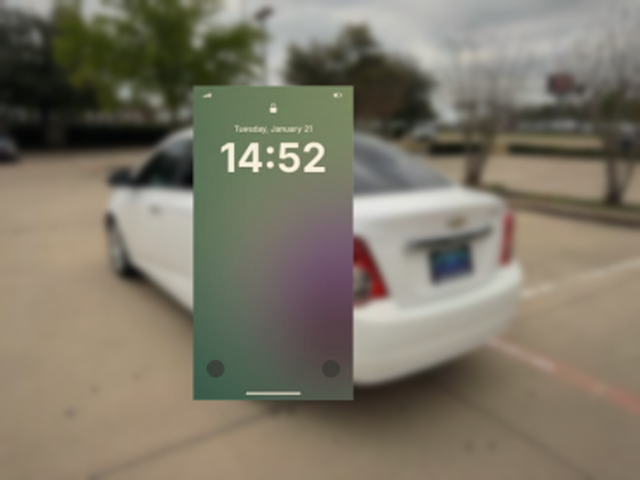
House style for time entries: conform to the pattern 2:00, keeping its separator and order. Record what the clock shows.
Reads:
14:52
